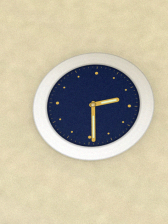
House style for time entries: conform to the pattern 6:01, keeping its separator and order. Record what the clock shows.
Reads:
2:29
